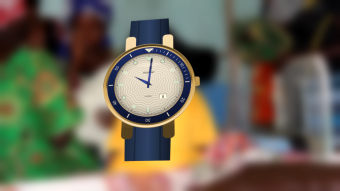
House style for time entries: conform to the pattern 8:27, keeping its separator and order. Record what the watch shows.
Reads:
10:01
